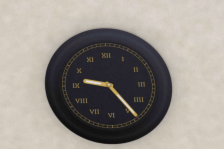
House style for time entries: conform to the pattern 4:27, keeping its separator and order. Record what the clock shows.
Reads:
9:24
